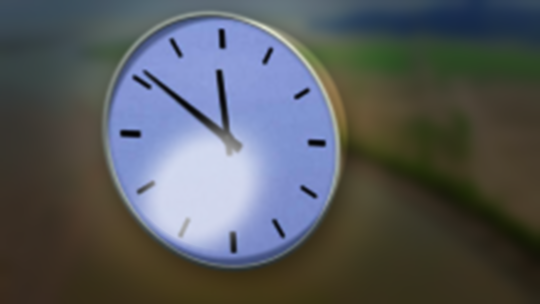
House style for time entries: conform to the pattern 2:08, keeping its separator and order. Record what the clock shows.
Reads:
11:51
